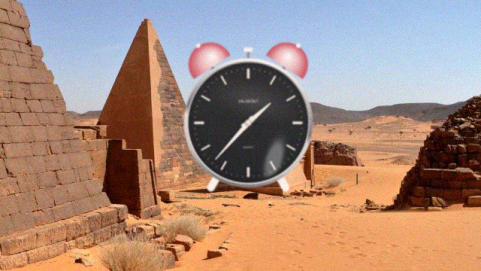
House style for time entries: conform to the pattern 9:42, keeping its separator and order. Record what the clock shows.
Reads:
1:37
